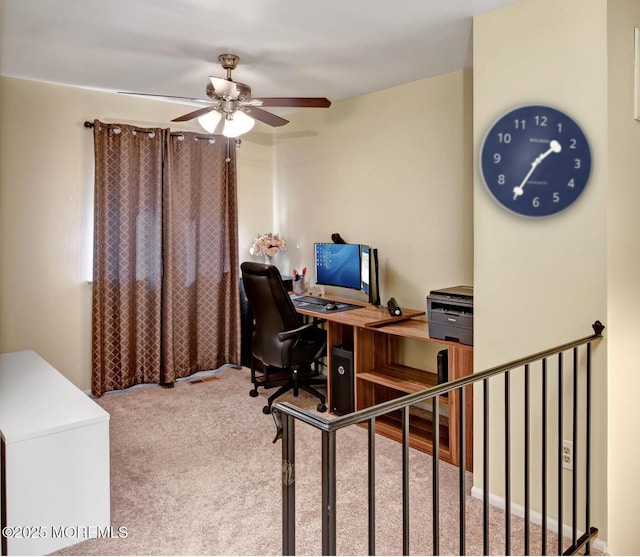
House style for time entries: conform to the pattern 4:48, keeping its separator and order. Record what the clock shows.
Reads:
1:35
